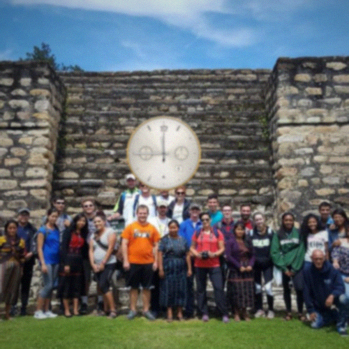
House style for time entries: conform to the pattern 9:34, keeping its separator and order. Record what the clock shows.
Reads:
11:45
